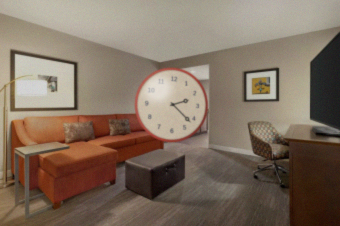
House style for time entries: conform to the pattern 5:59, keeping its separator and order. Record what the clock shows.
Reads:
2:22
